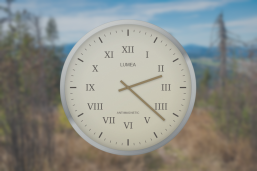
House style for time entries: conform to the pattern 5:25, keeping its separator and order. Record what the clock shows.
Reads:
2:22
